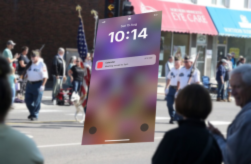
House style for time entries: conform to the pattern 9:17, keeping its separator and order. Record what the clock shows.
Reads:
10:14
